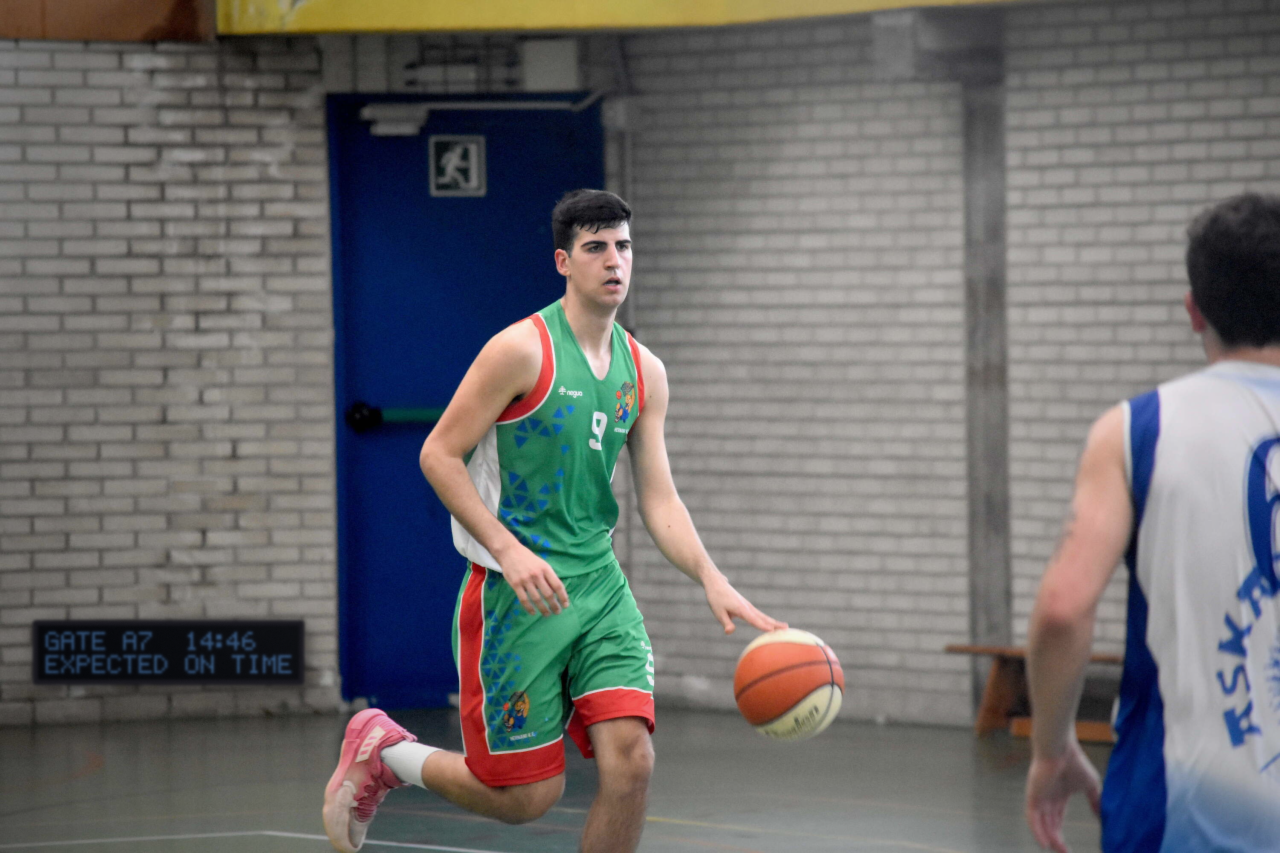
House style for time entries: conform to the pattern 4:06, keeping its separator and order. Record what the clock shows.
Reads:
14:46
